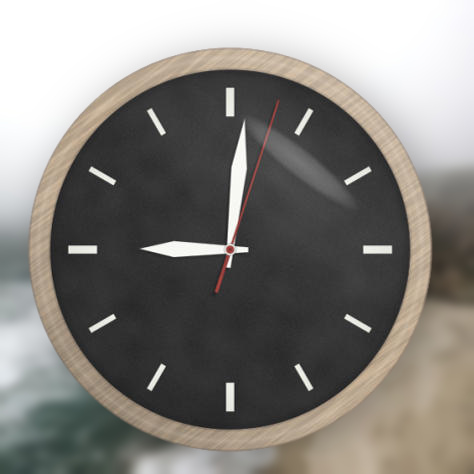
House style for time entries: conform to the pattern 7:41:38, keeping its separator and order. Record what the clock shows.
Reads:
9:01:03
